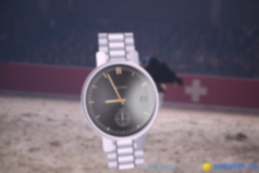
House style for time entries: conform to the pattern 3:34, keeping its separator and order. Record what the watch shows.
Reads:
8:56
